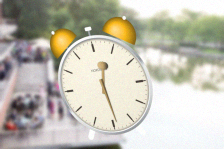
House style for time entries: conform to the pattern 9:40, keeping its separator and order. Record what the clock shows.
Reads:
12:29
